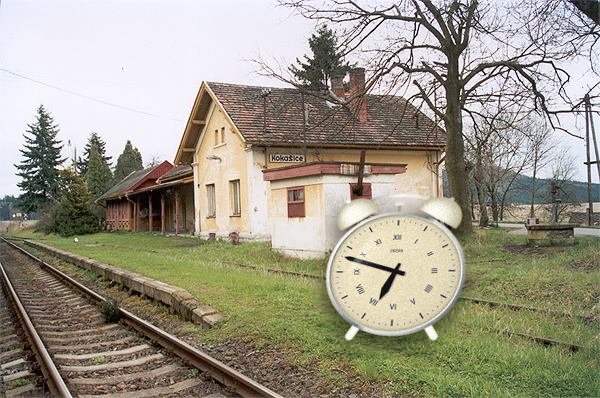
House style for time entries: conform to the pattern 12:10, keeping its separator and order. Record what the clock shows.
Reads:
6:48
